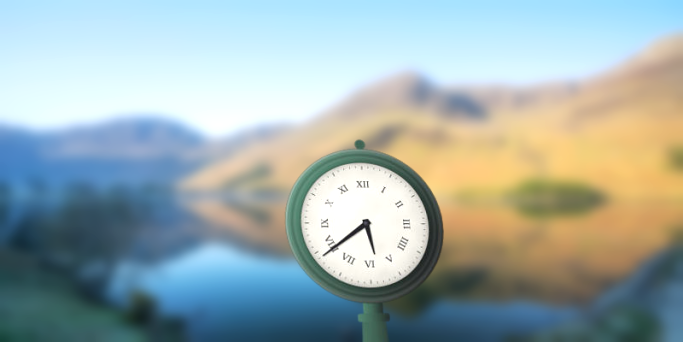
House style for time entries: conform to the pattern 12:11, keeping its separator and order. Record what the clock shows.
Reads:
5:39
